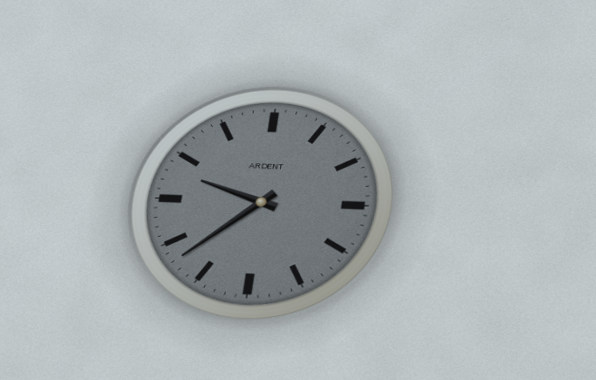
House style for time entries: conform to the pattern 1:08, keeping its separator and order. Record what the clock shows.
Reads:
9:38
